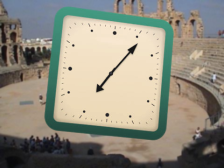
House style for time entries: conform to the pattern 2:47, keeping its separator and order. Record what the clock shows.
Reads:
7:06
